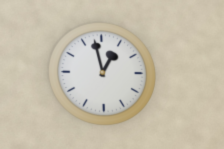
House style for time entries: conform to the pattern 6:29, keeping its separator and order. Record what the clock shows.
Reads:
12:58
